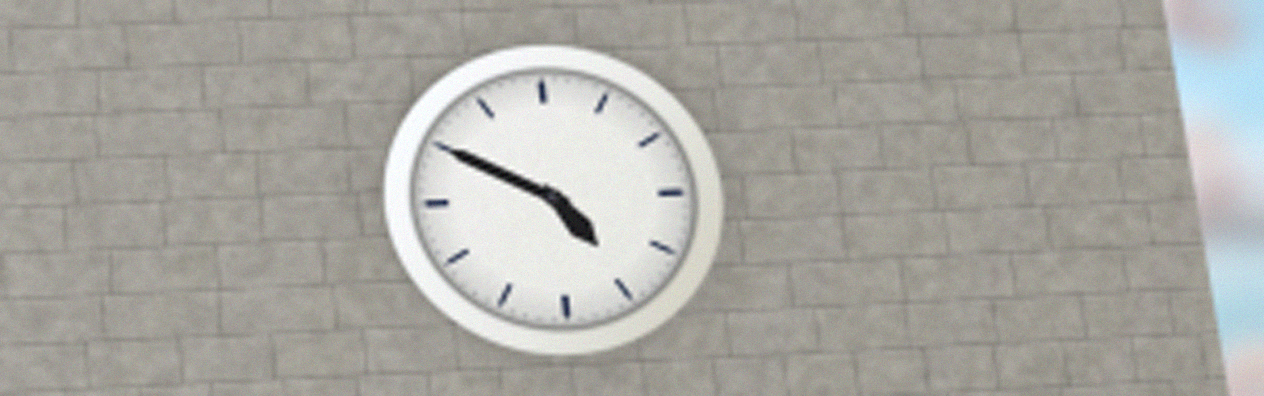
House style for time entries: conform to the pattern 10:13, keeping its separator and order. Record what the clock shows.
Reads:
4:50
